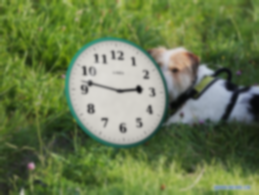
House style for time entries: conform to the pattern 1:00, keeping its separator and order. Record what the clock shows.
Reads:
2:47
